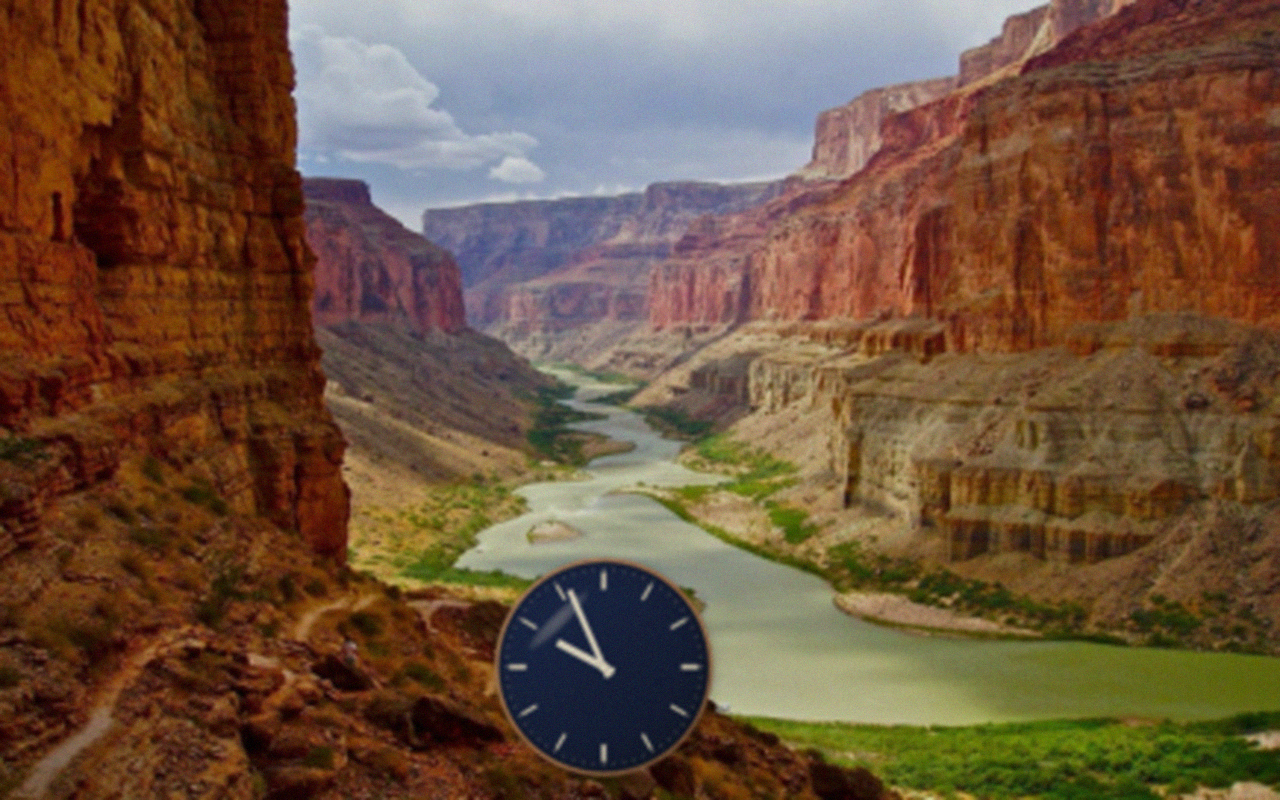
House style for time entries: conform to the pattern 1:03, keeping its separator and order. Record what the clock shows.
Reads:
9:56
